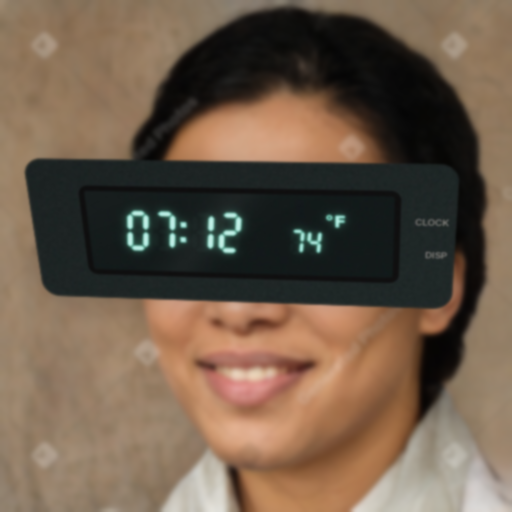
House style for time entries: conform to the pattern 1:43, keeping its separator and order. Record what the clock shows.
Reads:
7:12
